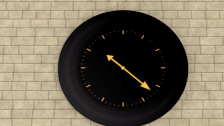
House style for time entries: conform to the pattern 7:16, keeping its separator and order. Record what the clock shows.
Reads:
10:22
